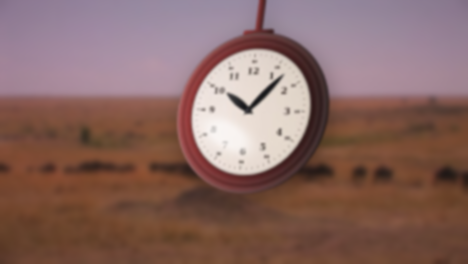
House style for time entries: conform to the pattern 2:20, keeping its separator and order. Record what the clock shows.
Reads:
10:07
